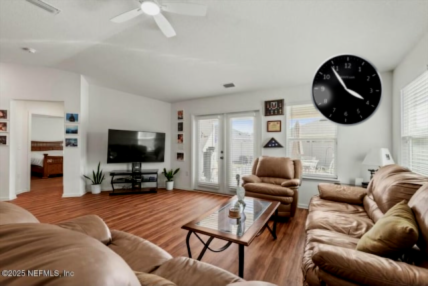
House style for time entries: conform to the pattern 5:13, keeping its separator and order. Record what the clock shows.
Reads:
3:54
